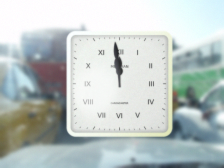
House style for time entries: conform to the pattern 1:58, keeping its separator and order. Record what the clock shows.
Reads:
11:59
